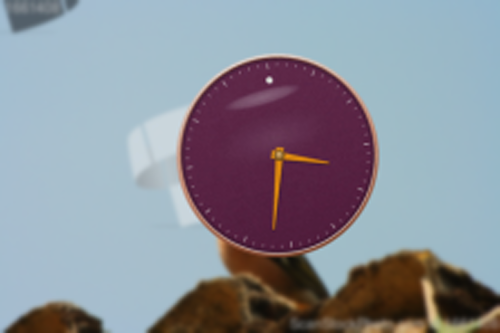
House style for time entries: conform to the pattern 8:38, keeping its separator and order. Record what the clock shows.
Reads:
3:32
